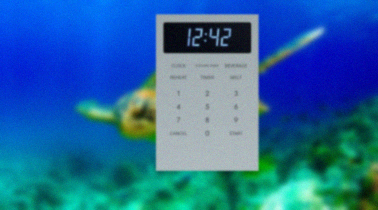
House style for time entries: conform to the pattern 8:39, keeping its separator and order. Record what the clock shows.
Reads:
12:42
